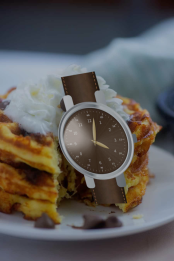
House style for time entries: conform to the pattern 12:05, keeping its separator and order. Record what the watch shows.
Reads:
4:02
